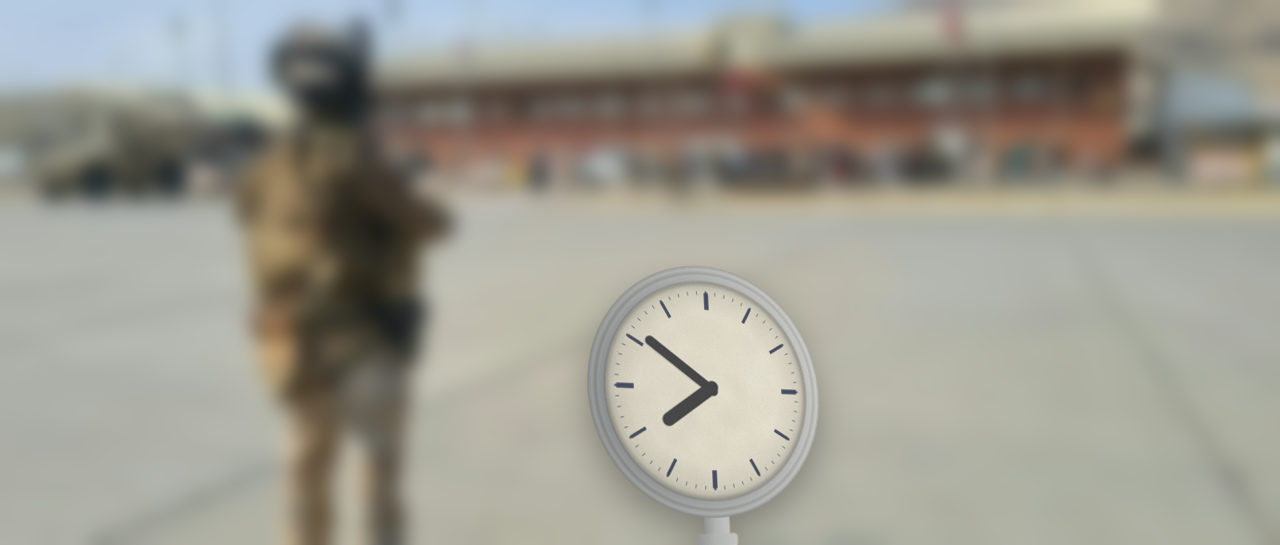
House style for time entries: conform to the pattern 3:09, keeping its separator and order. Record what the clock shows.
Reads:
7:51
